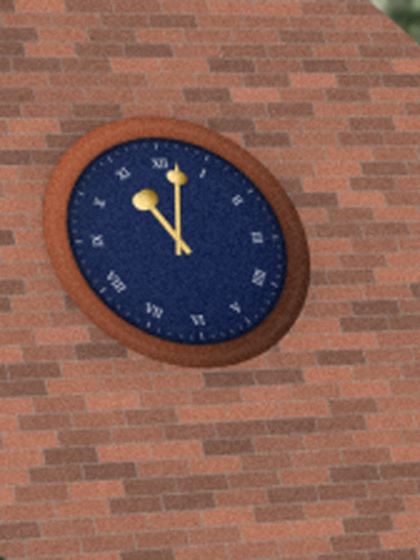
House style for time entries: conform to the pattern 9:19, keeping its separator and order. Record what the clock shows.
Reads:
11:02
